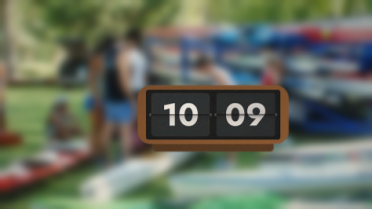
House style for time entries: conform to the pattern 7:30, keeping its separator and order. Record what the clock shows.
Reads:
10:09
